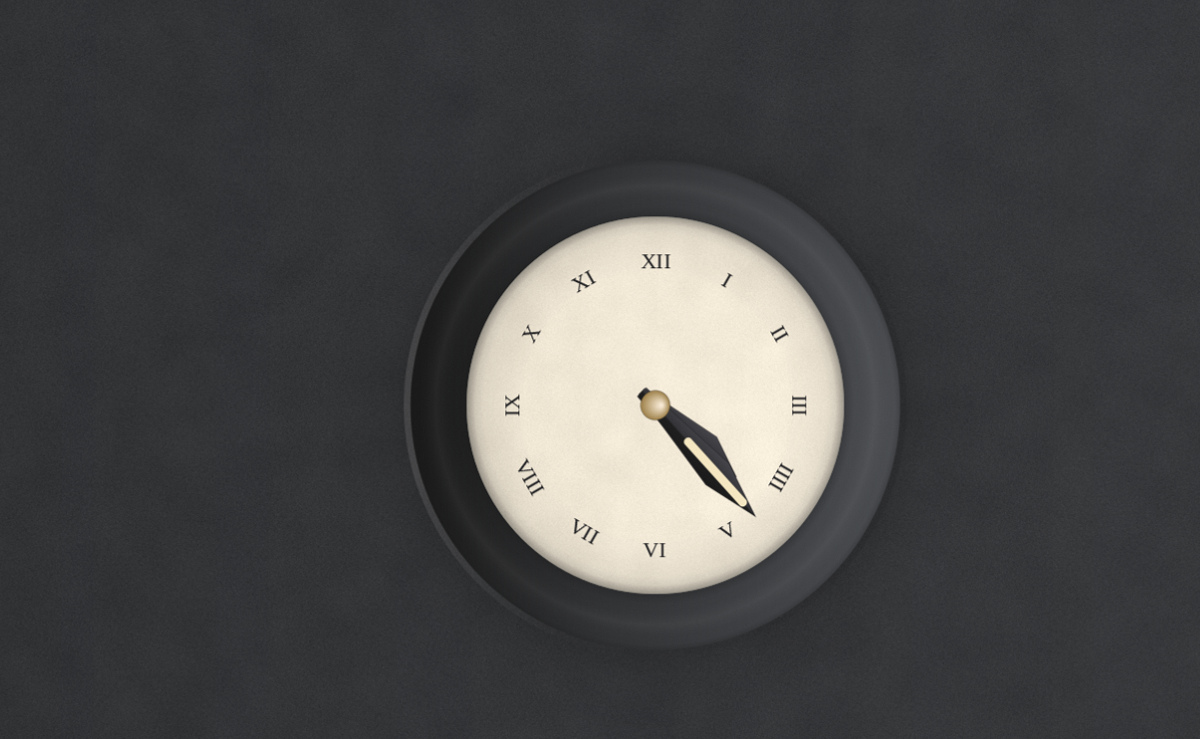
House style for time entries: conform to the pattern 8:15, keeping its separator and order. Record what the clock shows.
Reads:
4:23
